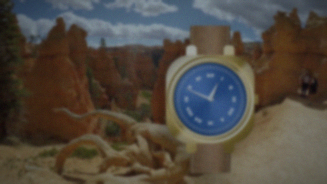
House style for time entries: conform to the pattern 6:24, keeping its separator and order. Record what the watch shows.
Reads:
12:49
